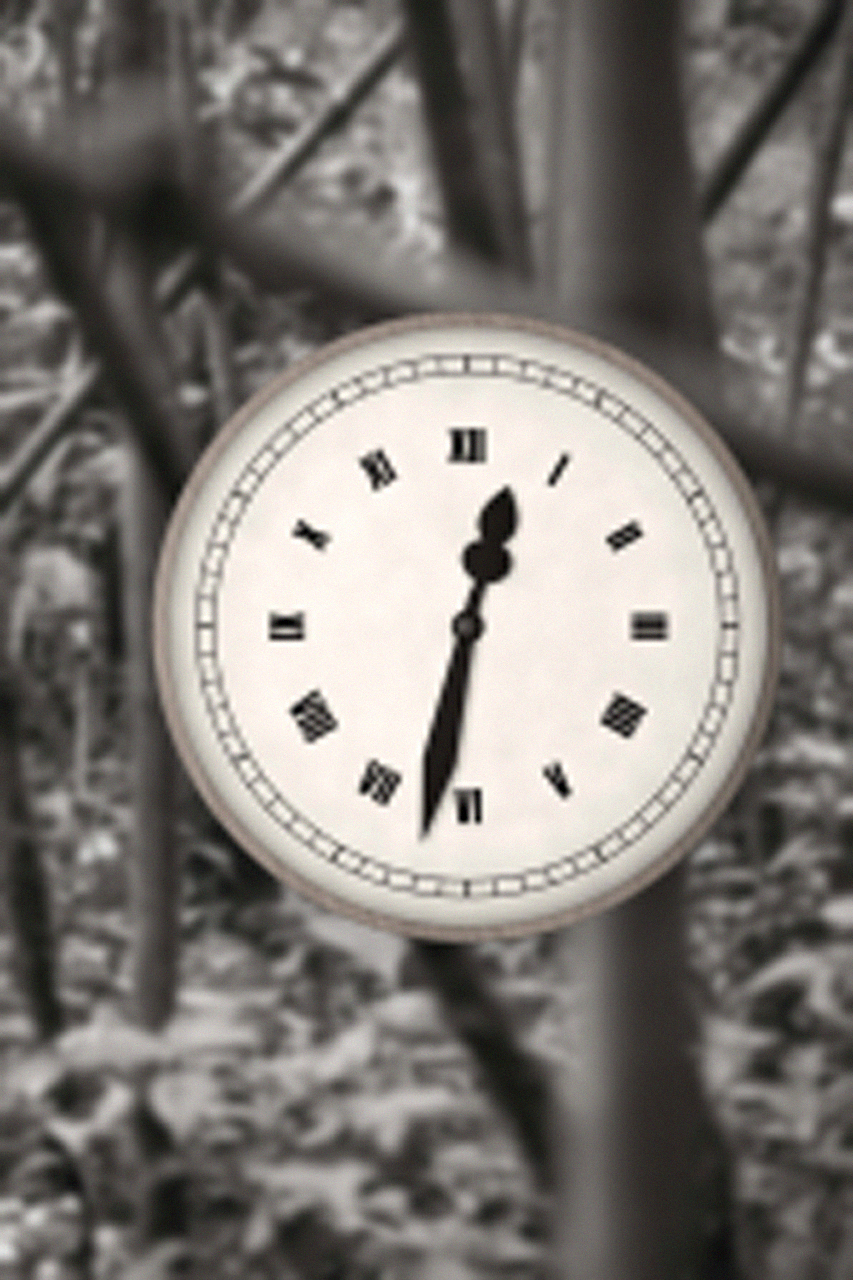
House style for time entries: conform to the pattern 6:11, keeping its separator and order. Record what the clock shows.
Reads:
12:32
